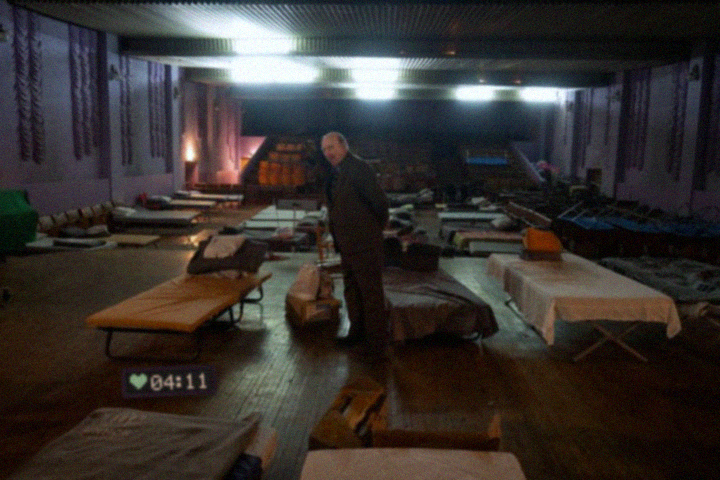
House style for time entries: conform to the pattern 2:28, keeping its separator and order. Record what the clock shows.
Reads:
4:11
